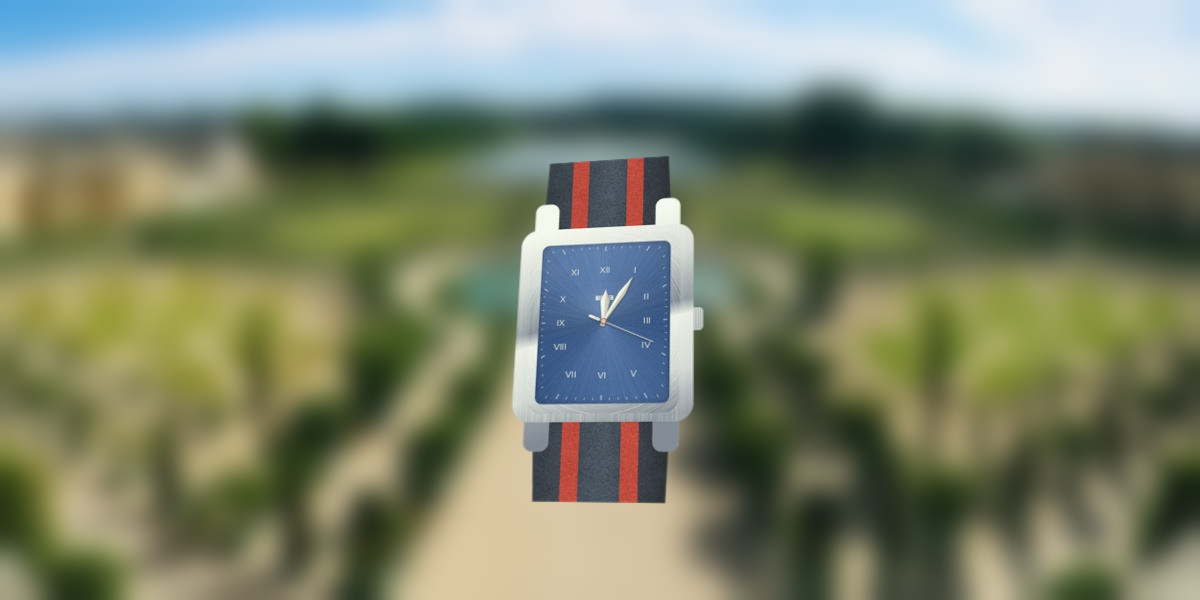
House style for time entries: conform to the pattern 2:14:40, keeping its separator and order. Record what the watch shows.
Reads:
12:05:19
